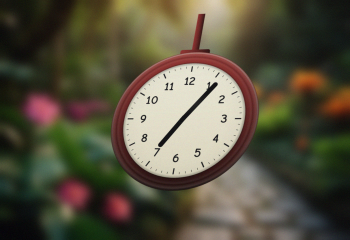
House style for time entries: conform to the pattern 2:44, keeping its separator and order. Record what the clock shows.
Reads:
7:06
